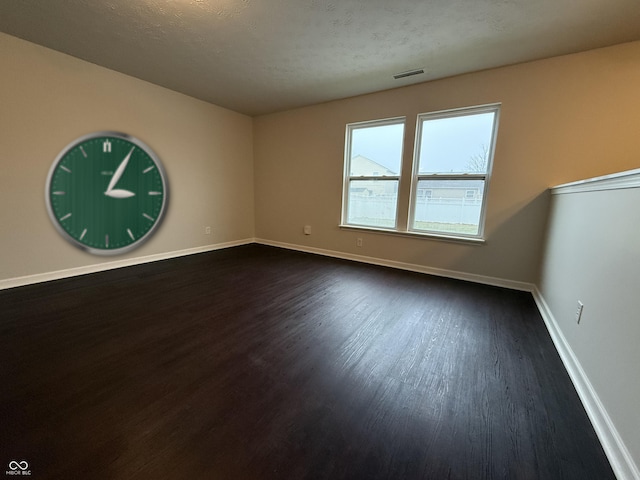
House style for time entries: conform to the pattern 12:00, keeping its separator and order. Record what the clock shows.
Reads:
3:05
